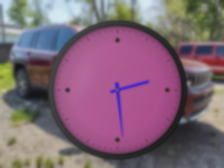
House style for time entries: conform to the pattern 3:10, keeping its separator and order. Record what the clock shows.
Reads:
2:29
